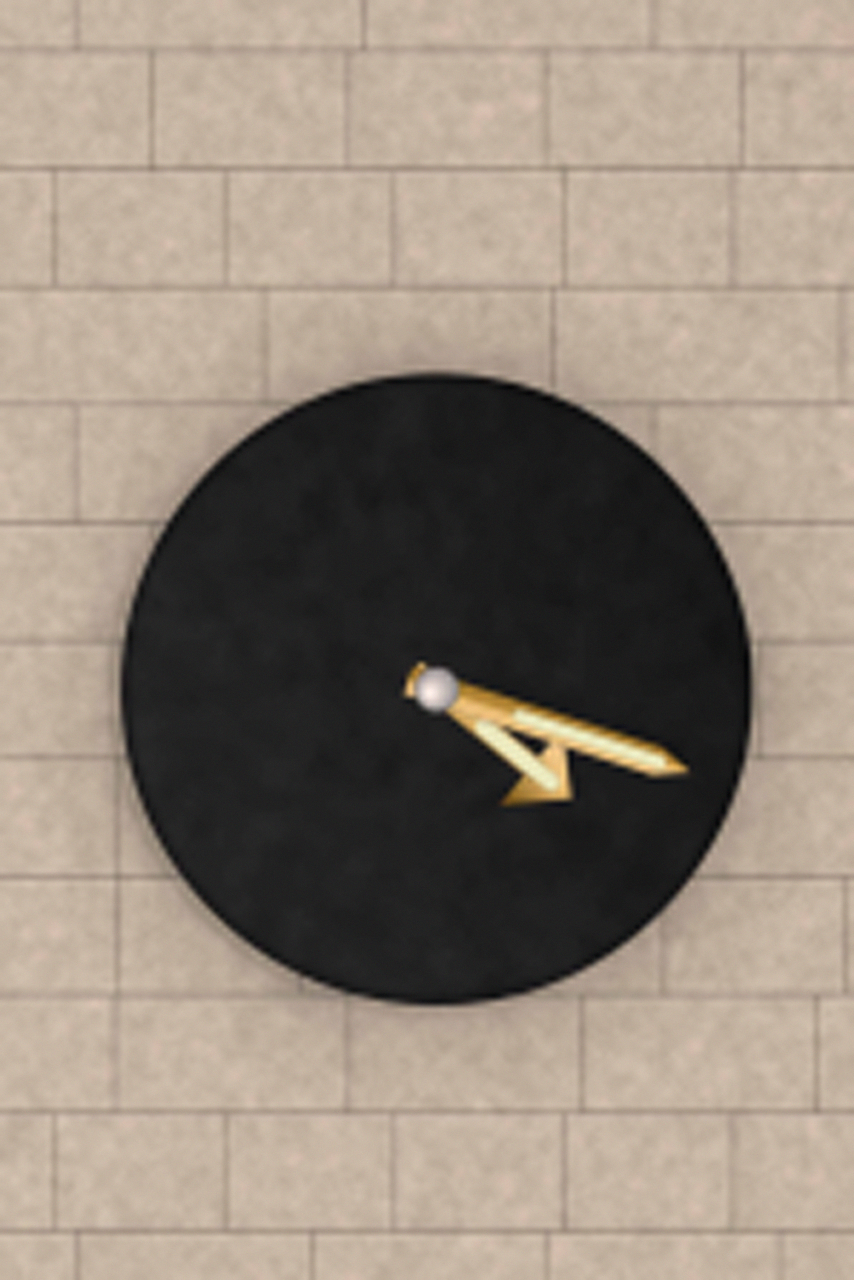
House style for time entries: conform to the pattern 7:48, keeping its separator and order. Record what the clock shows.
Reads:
4:18
